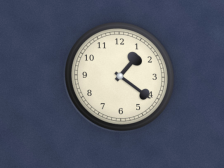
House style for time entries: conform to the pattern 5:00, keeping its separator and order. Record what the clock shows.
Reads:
1:21
